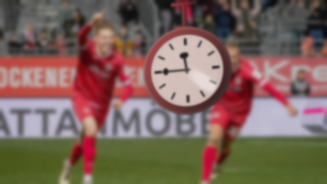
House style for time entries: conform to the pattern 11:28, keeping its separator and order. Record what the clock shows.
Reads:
11:45
